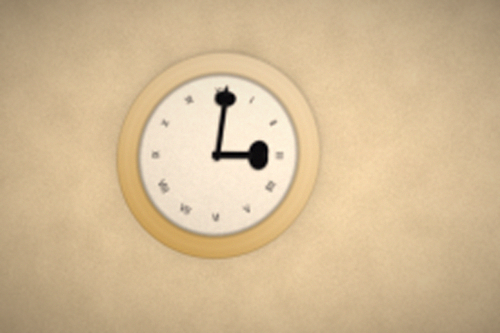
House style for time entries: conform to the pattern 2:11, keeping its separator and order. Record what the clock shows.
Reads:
3:01
